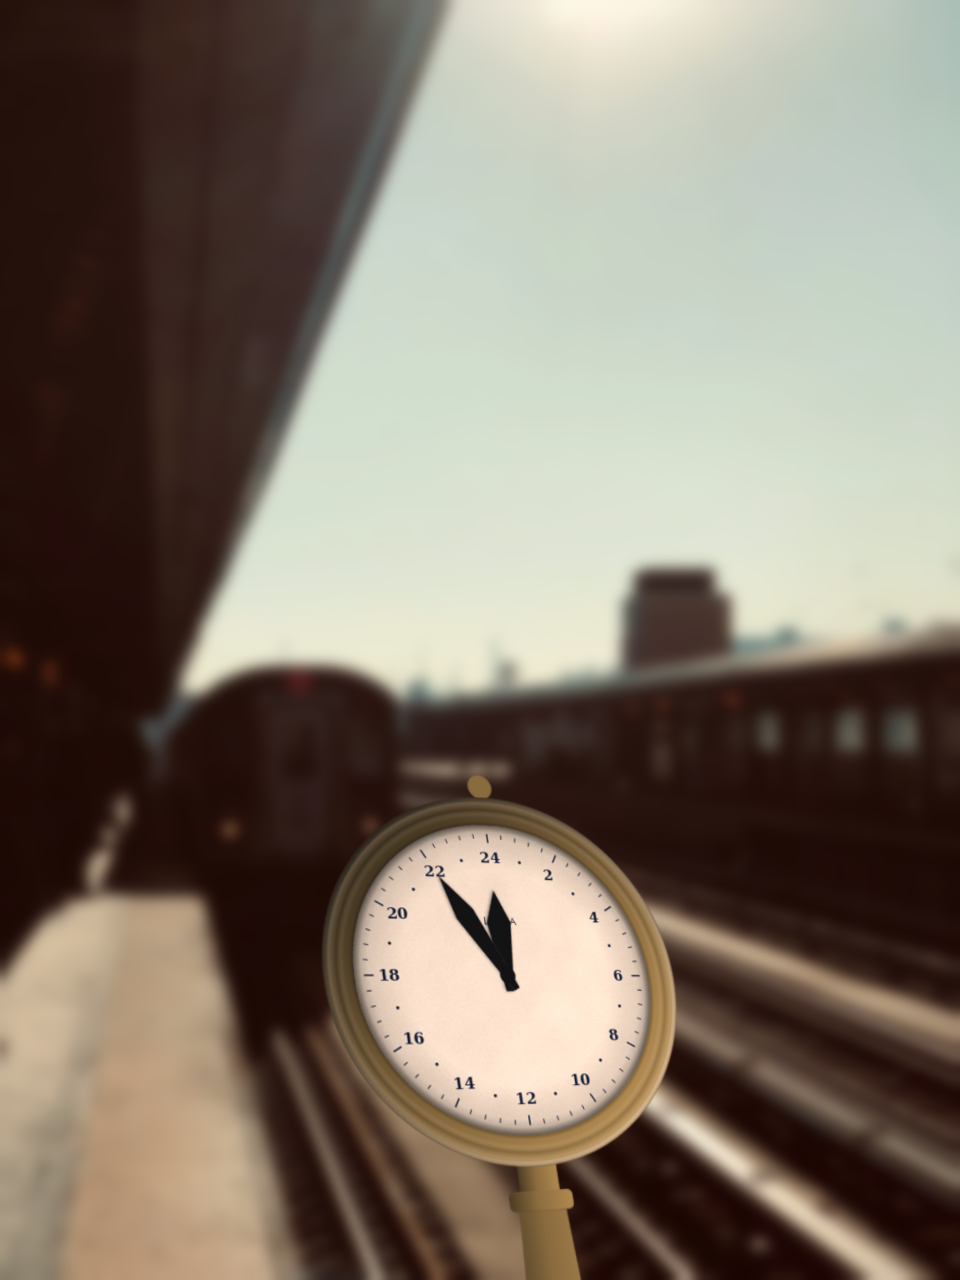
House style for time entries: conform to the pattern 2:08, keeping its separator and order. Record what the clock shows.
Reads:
23:55
